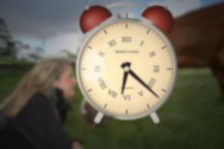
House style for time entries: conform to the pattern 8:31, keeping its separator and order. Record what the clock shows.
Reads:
6:22
